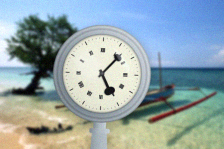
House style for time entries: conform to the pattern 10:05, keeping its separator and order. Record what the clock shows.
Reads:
5:07
